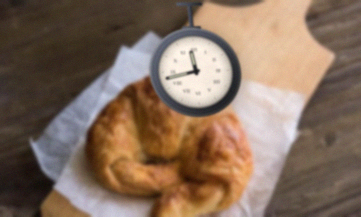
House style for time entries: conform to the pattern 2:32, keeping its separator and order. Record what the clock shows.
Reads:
11:43
